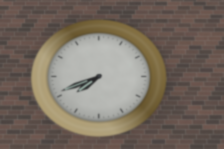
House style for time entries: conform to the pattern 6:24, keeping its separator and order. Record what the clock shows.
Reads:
7:41
